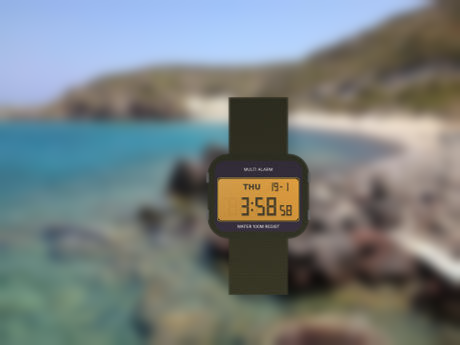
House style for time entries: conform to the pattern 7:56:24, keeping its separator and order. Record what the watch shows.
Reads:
3:58:58
